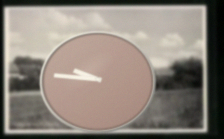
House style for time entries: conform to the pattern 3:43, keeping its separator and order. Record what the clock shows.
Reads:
9:46
